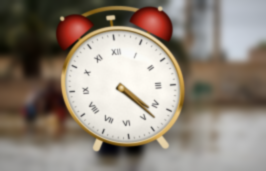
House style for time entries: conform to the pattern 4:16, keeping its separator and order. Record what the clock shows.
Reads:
4:23
